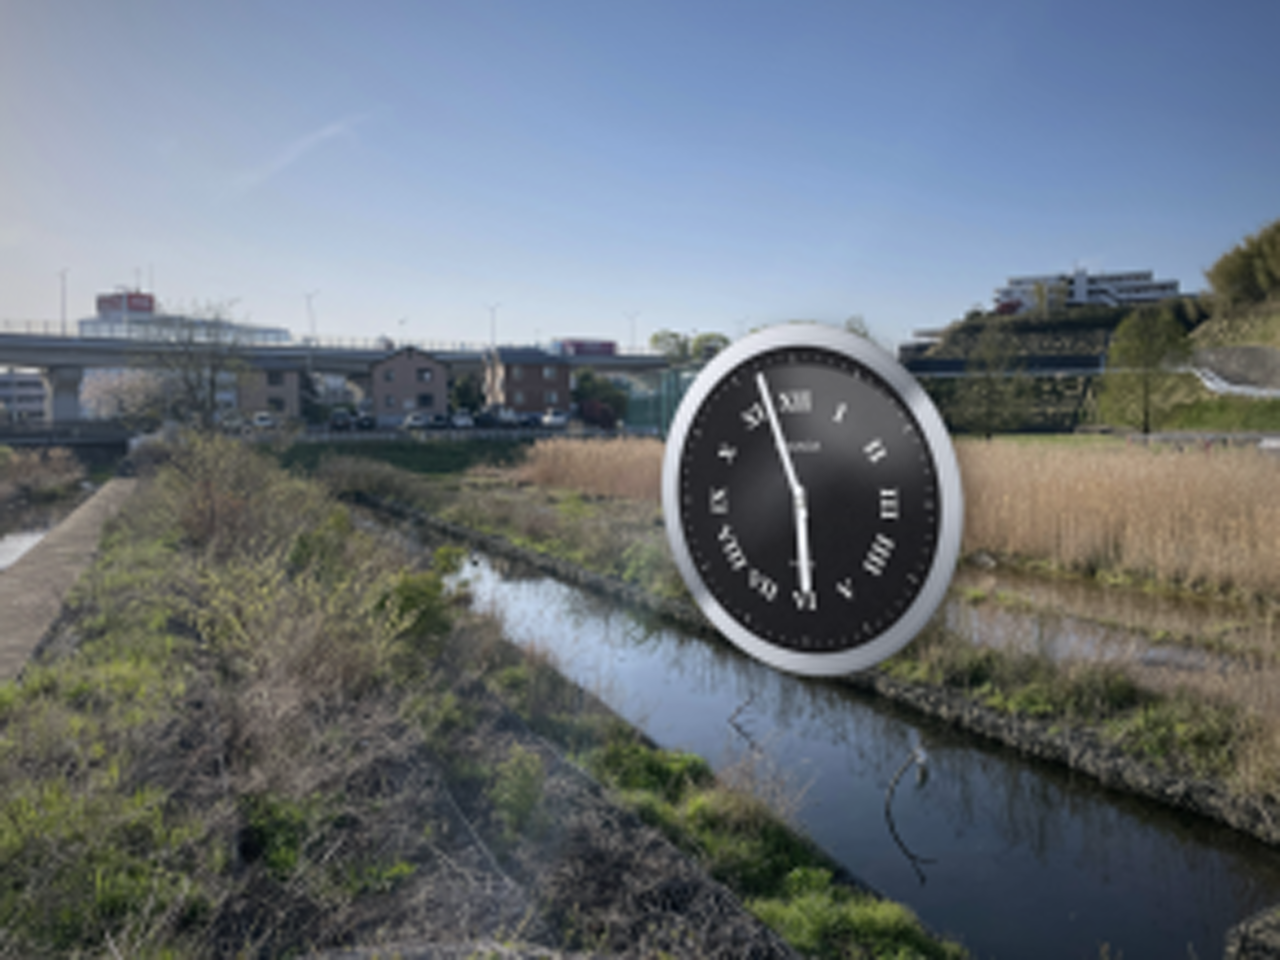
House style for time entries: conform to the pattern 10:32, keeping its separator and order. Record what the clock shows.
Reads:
5:57
